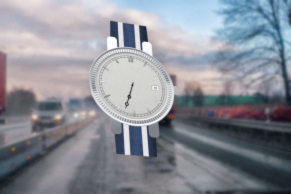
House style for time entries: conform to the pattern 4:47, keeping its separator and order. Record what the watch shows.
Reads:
6:33
